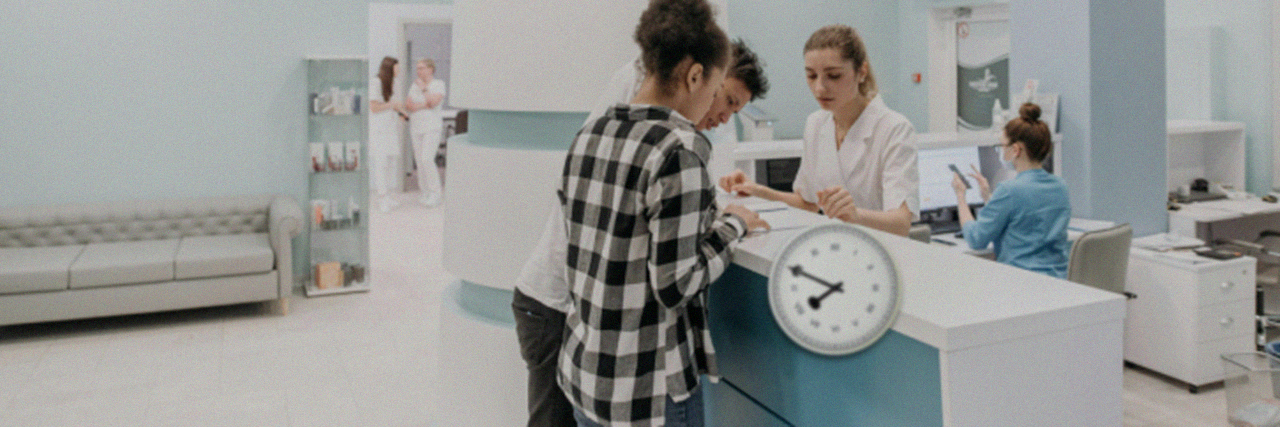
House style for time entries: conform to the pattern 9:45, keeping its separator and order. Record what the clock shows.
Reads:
7:49
